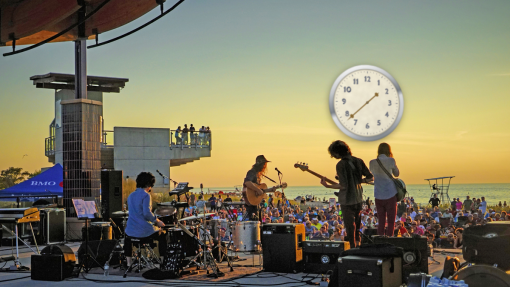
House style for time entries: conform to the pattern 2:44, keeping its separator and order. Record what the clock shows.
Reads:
1:38
